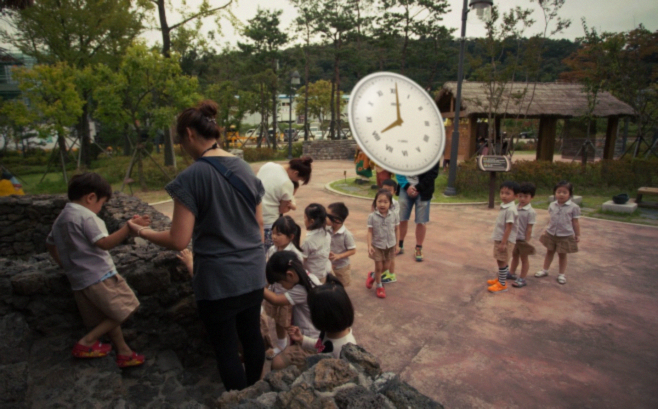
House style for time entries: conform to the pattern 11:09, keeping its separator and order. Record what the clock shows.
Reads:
8:01
